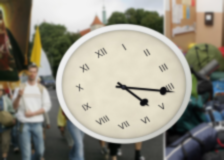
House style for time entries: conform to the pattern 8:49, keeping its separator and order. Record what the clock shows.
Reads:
5:21
